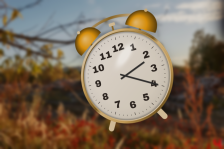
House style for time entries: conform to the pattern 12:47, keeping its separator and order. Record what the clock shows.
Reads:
2:20
